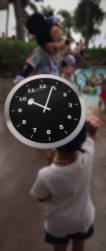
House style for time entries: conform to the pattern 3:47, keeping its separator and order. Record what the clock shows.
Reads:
10:04
